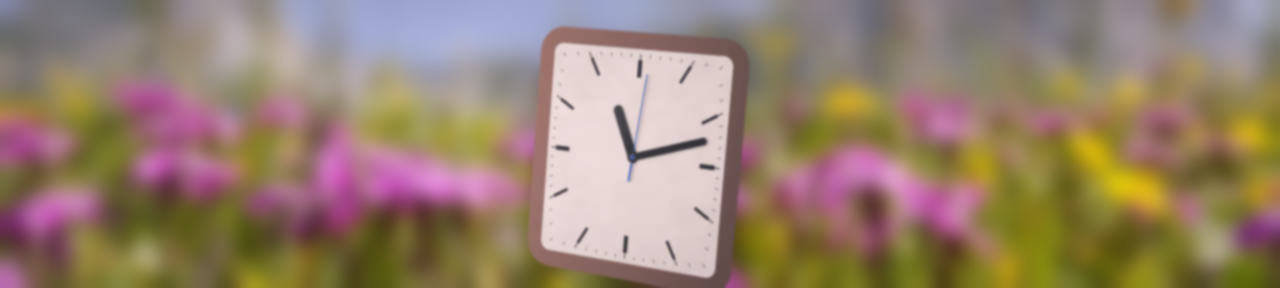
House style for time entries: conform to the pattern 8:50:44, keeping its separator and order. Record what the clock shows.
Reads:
11:12:01
